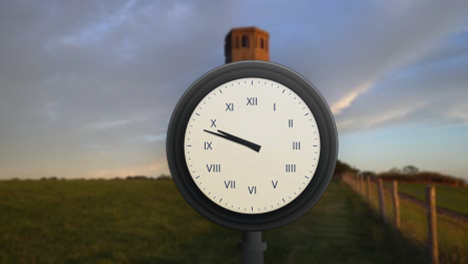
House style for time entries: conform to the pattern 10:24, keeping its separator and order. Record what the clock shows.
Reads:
9:48
